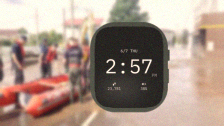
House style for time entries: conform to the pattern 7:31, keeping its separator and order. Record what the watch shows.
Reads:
2:57
